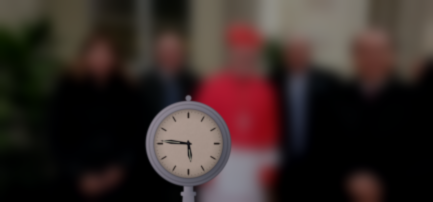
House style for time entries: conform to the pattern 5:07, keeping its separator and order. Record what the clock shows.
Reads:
5:46
